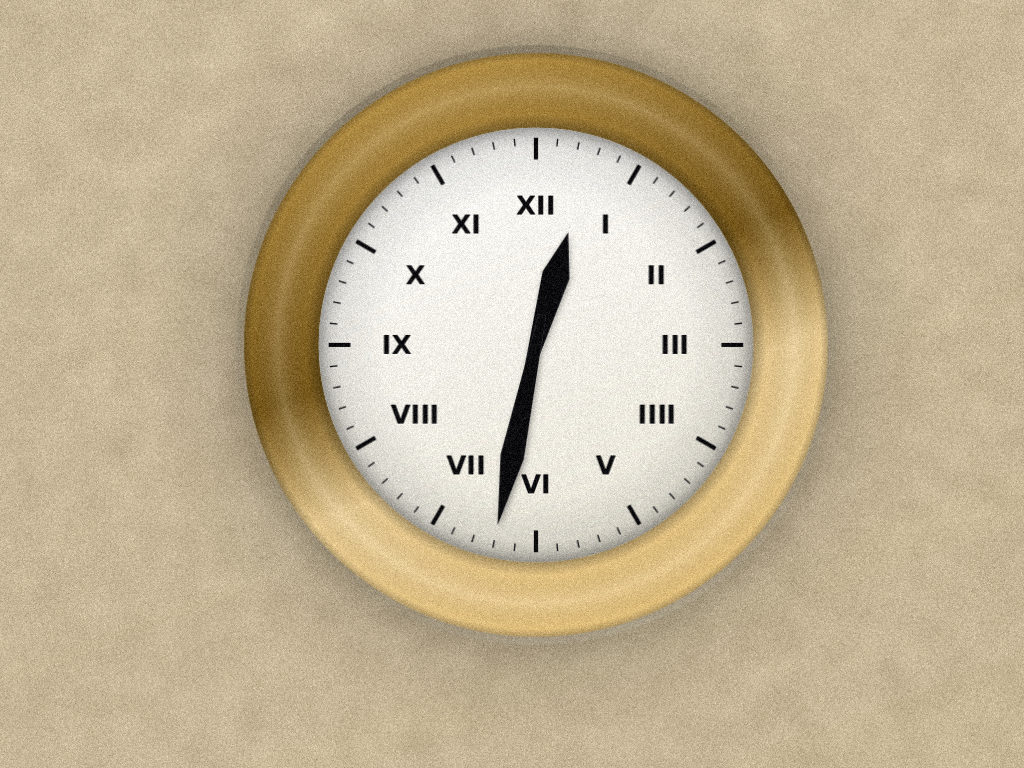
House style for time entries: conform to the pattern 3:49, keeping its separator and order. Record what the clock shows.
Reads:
12:32
